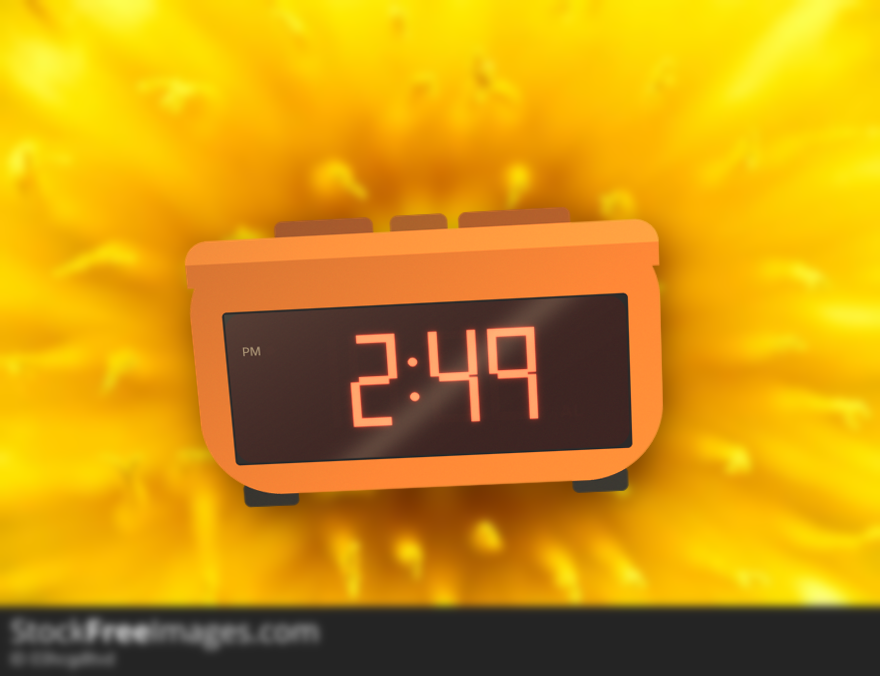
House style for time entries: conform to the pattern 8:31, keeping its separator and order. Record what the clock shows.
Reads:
2:49
